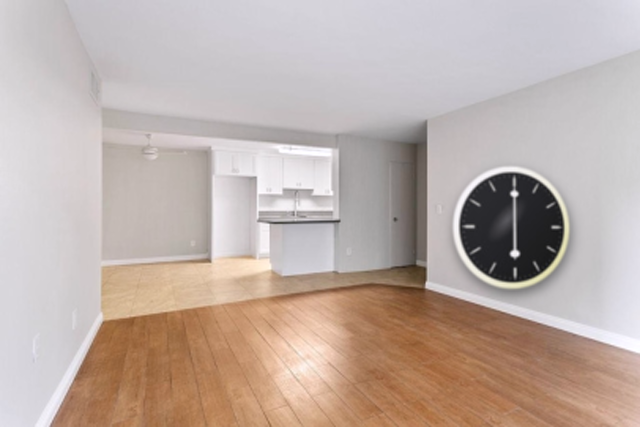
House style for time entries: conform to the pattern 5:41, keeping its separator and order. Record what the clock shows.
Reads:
6:00
